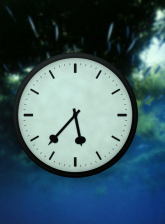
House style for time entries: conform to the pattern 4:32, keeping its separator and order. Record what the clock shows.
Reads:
5:37
